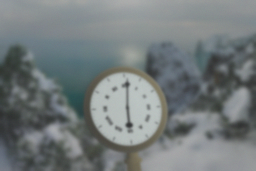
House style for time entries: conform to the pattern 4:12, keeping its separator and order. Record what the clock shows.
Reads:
6:01
